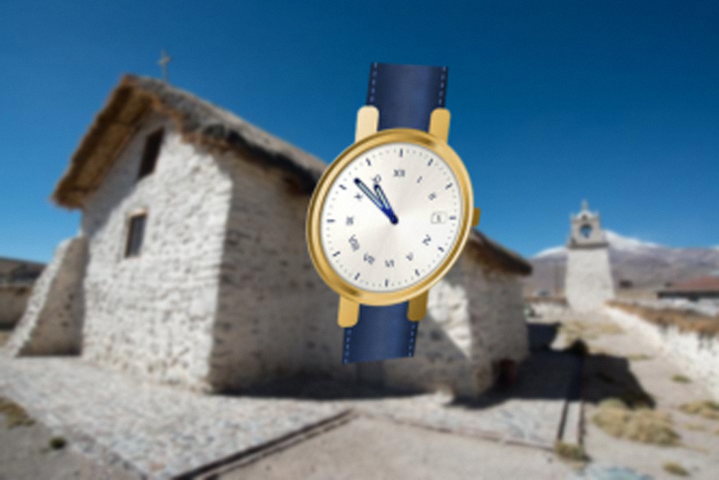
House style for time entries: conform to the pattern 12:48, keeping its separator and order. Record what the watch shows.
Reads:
10:52
